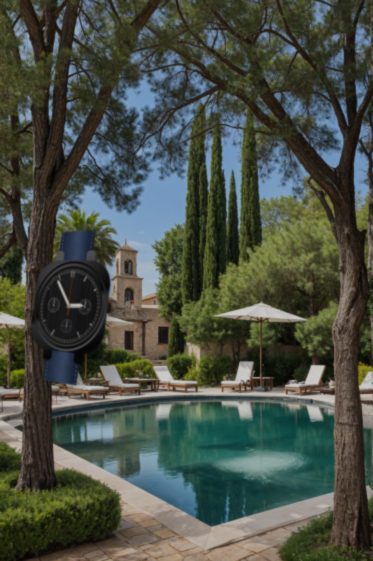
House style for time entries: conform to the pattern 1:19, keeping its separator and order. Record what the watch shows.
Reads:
2:54
